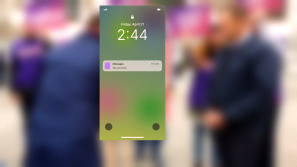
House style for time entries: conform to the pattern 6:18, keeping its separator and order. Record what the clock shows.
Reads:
2:44
